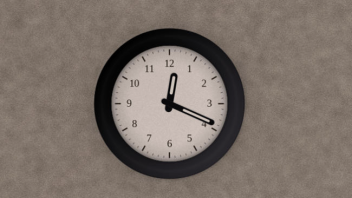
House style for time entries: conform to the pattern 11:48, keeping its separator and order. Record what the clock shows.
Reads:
12:19
